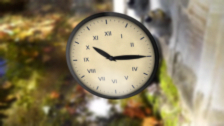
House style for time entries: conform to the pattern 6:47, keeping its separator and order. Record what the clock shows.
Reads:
10:15
